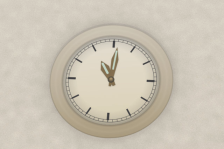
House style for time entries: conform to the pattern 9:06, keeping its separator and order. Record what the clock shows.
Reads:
11:01
